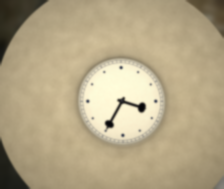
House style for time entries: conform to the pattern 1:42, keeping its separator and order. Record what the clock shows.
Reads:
3:35
